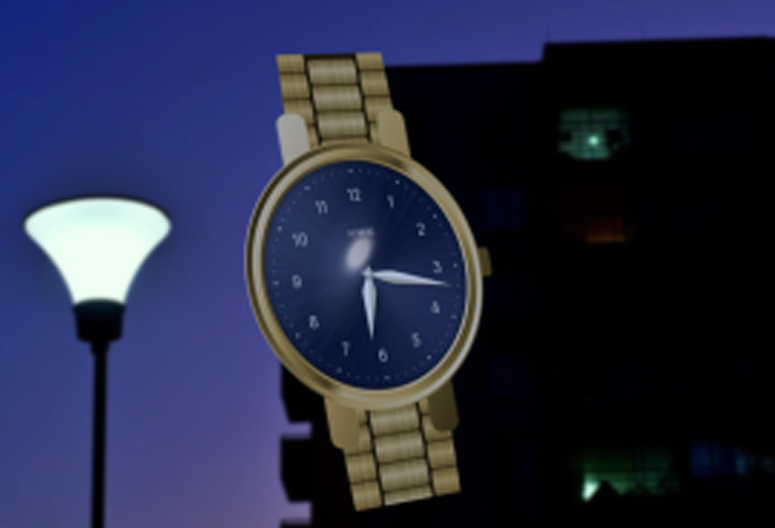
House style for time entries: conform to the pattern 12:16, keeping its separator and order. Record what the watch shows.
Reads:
6:17
